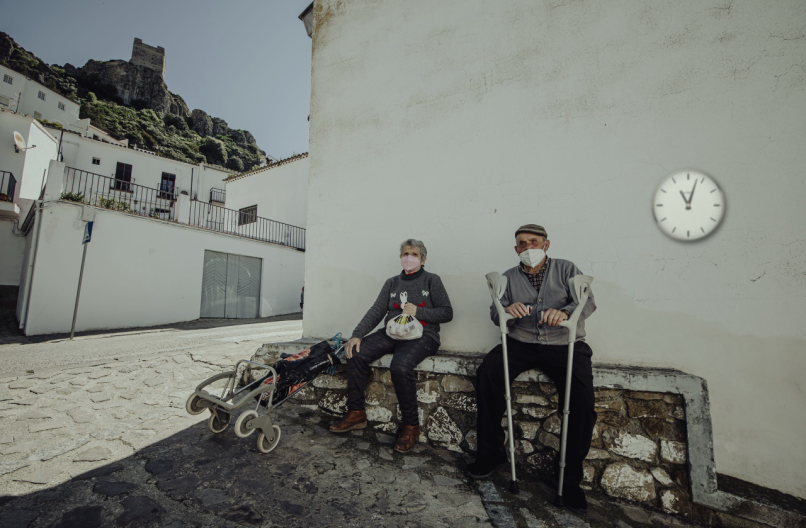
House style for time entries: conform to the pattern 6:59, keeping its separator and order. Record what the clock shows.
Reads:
11:03
